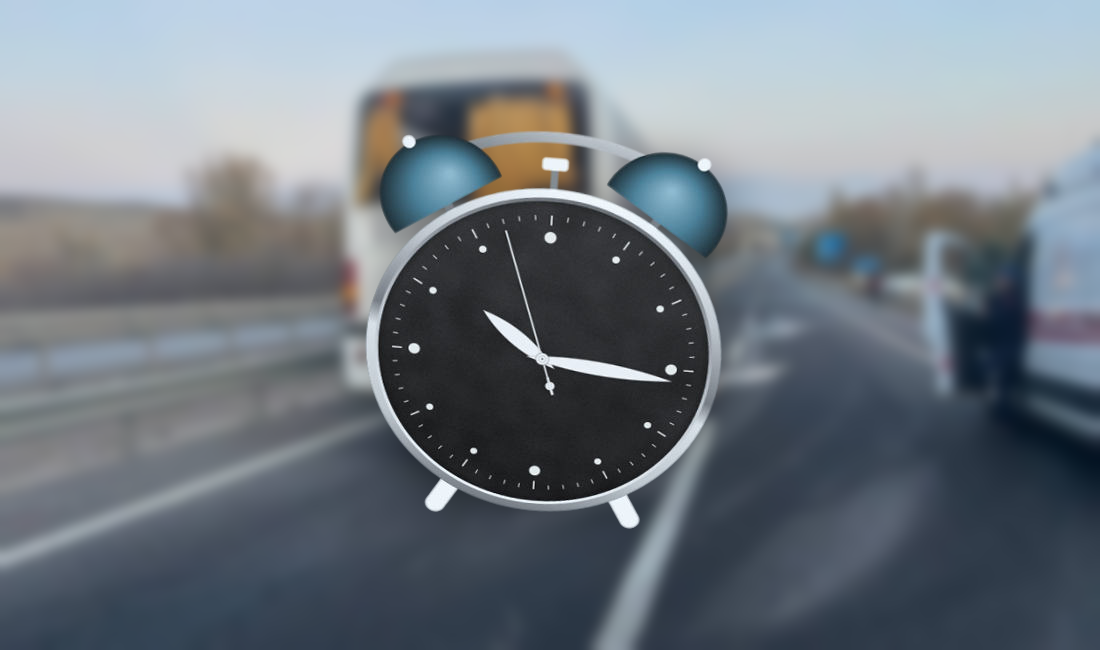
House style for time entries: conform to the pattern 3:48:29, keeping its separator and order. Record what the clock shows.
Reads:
10:15:57
